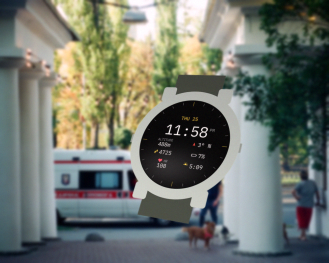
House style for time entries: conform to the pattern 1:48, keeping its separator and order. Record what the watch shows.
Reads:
11:58
